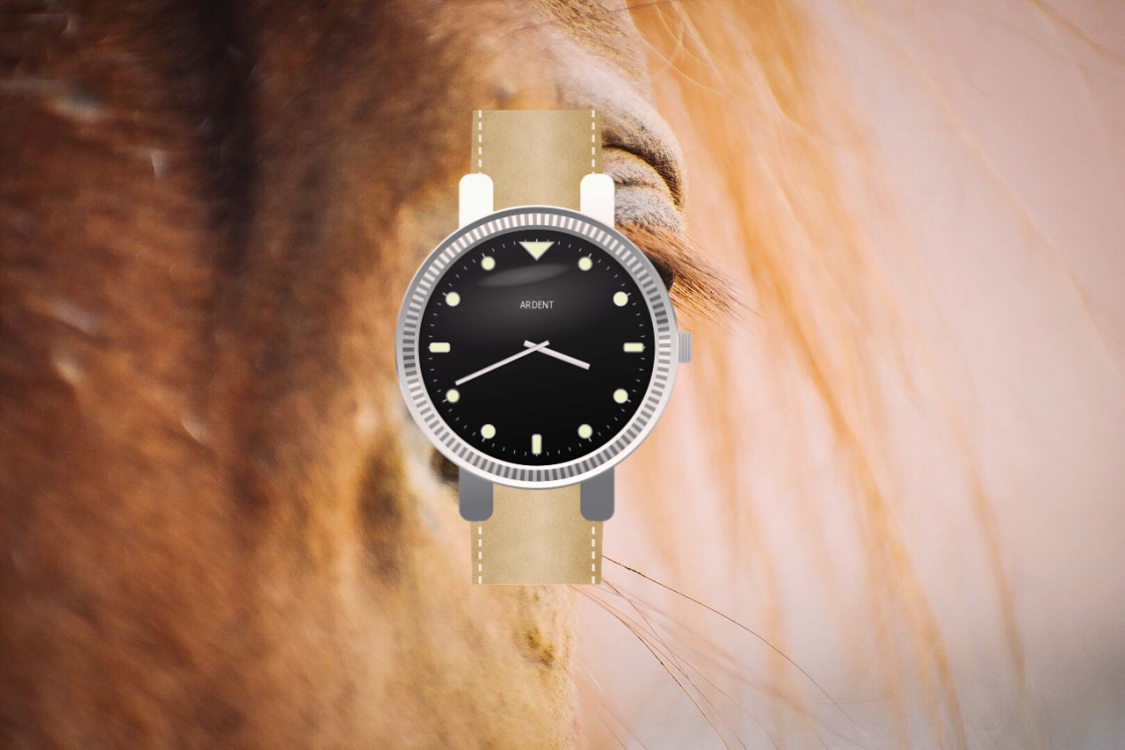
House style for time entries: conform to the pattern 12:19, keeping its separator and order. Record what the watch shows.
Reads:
3:41
